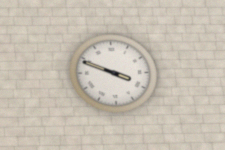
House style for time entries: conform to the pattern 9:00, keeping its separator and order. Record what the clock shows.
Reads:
3:49
